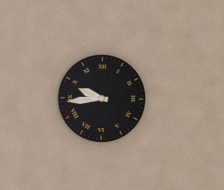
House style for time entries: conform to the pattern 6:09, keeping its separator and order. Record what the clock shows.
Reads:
9:44
